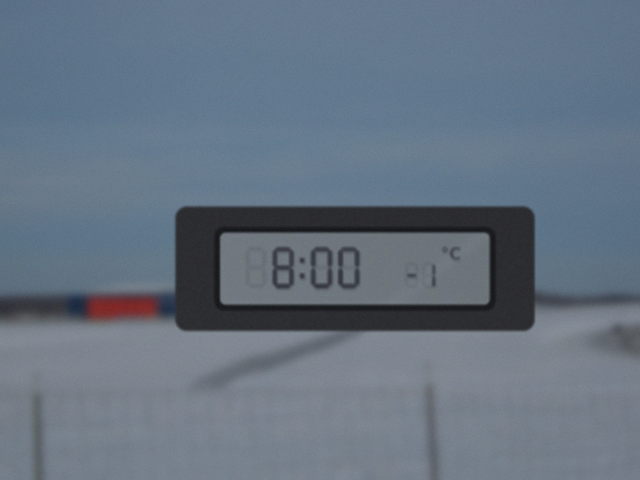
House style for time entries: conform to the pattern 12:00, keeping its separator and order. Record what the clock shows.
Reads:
8:00
